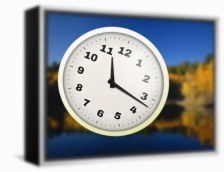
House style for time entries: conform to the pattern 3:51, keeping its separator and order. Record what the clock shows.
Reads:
11:17
